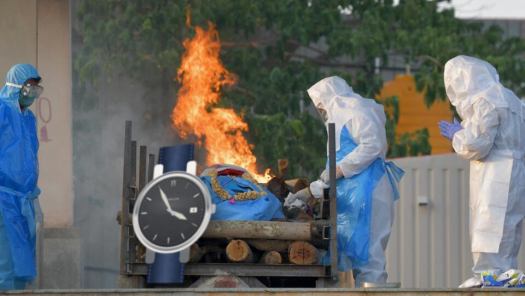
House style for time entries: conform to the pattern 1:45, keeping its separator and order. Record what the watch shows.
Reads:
3:55
